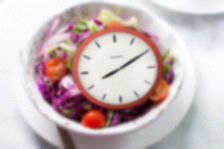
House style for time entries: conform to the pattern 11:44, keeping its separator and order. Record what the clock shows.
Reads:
8:10
